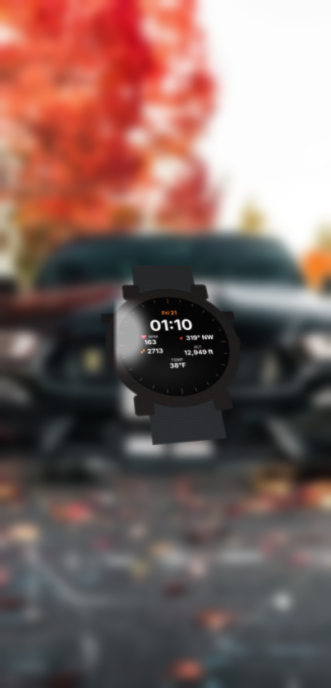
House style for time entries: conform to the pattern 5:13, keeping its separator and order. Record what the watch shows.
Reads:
1:10
